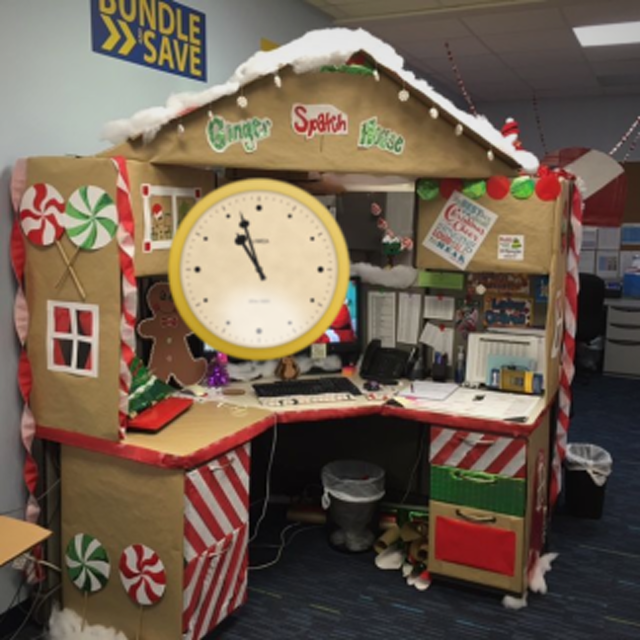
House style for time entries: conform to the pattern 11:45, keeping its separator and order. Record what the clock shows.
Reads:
10:57
